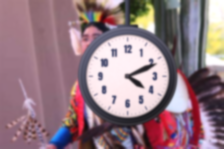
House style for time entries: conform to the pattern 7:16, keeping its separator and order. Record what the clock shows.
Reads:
4:11
